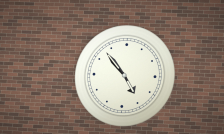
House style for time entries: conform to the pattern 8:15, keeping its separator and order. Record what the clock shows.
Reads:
4:53
